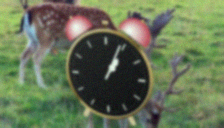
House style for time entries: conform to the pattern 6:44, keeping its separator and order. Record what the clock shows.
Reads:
1:04
